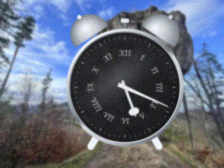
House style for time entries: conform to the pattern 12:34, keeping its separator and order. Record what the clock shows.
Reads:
5:19
